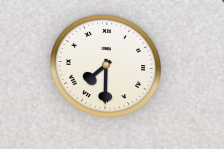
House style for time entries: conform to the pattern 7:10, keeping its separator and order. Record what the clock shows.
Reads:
7:30
